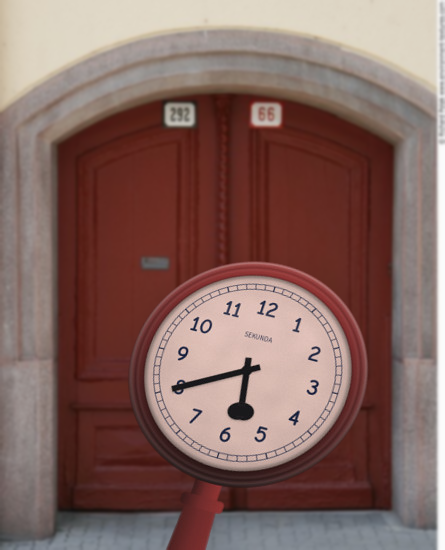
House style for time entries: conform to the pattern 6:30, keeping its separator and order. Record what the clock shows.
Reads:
5:40
